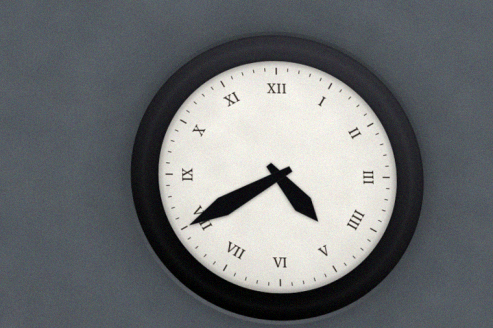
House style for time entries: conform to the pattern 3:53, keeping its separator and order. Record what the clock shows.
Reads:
4:40
